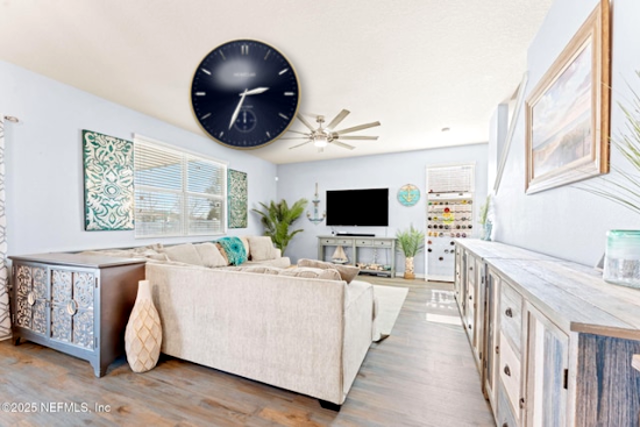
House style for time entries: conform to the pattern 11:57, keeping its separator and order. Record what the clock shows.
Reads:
2:34
